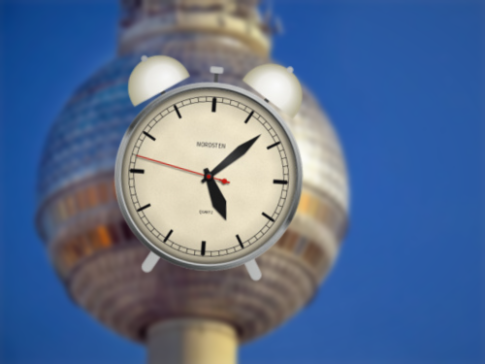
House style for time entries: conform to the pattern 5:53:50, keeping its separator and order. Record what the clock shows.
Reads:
5:07:47
